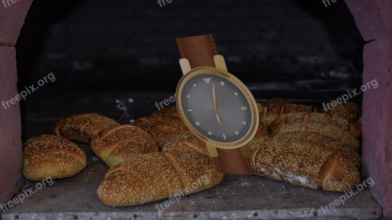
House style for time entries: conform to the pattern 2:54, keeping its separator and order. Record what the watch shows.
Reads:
6:02
